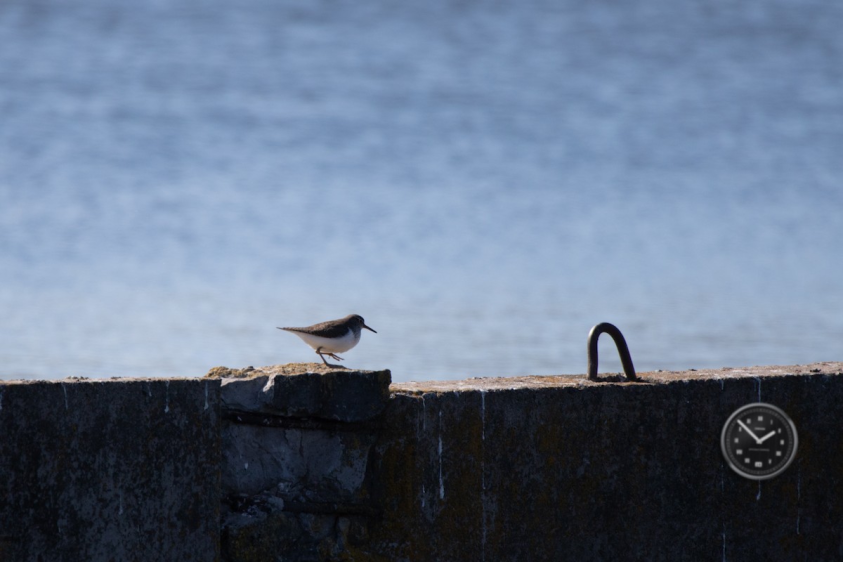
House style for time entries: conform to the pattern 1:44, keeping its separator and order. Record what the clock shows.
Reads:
1:52
